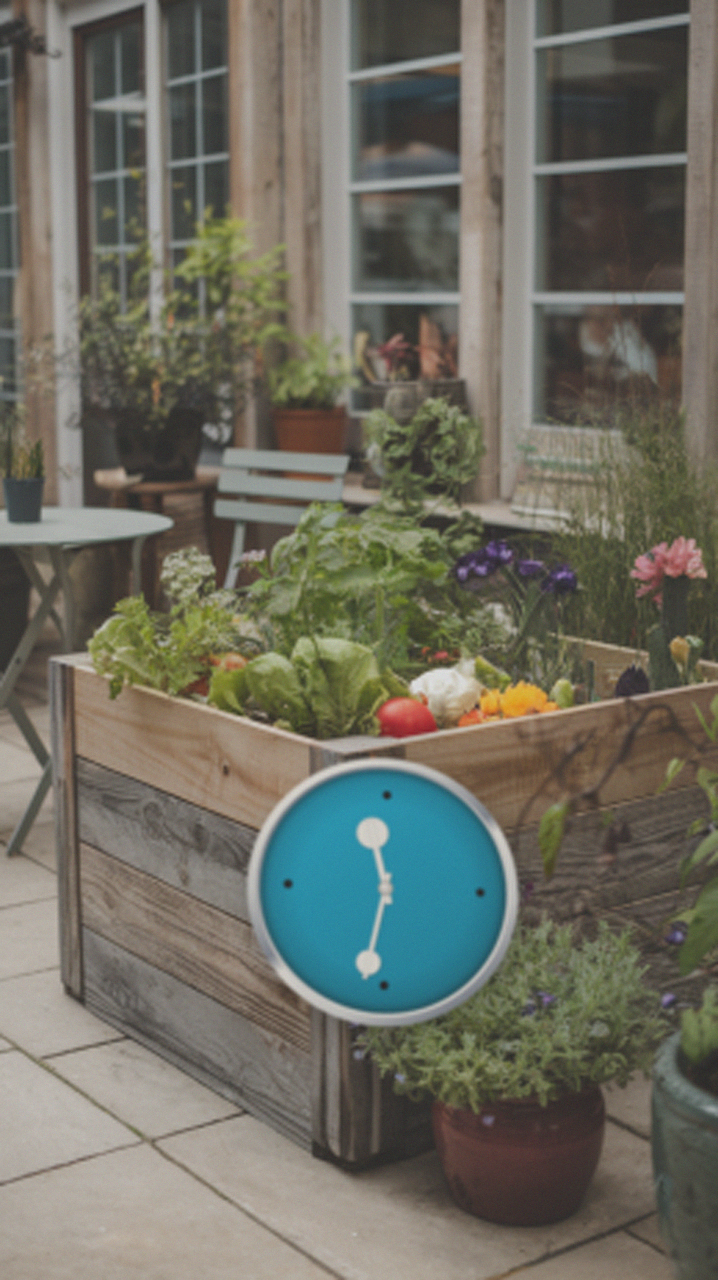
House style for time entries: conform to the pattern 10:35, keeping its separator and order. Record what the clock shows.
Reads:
11:32
